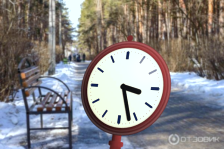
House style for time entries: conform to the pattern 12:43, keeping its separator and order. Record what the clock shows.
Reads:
3:27
